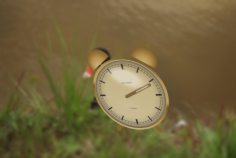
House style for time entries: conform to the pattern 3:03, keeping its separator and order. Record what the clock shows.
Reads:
2:11
